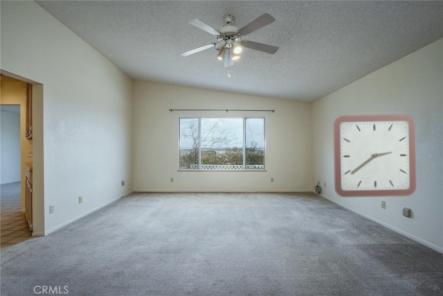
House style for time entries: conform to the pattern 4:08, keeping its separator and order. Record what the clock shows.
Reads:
2:39
